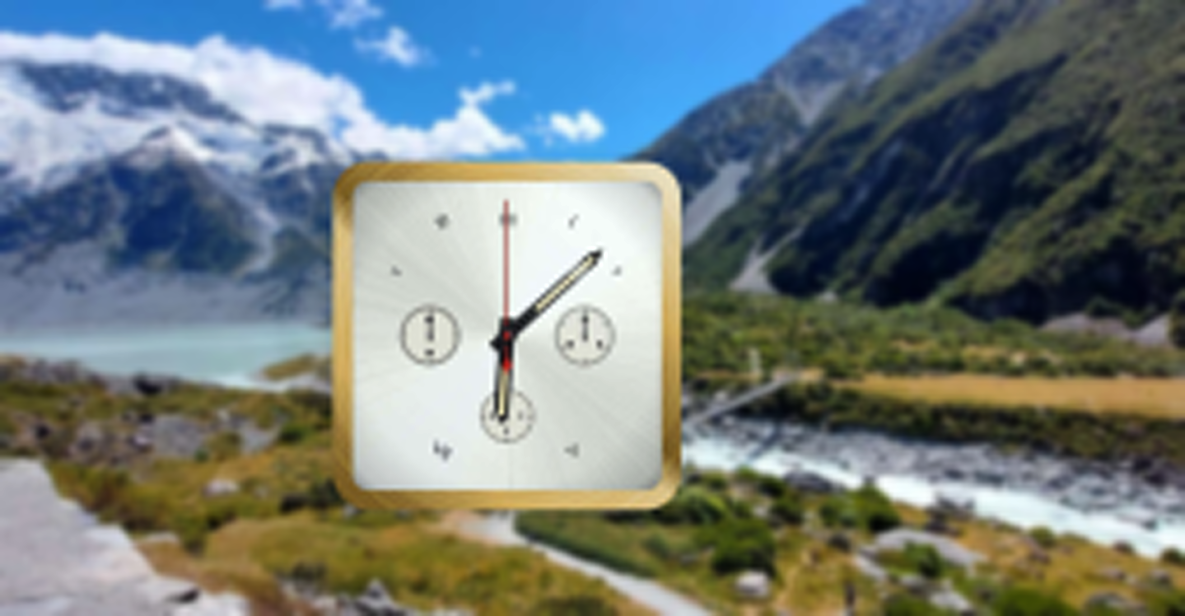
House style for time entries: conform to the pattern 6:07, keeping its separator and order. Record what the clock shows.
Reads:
6:08
